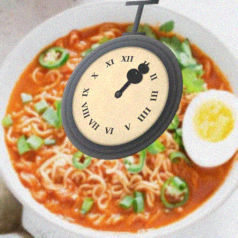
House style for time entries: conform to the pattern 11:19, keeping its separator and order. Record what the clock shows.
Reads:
1:06
